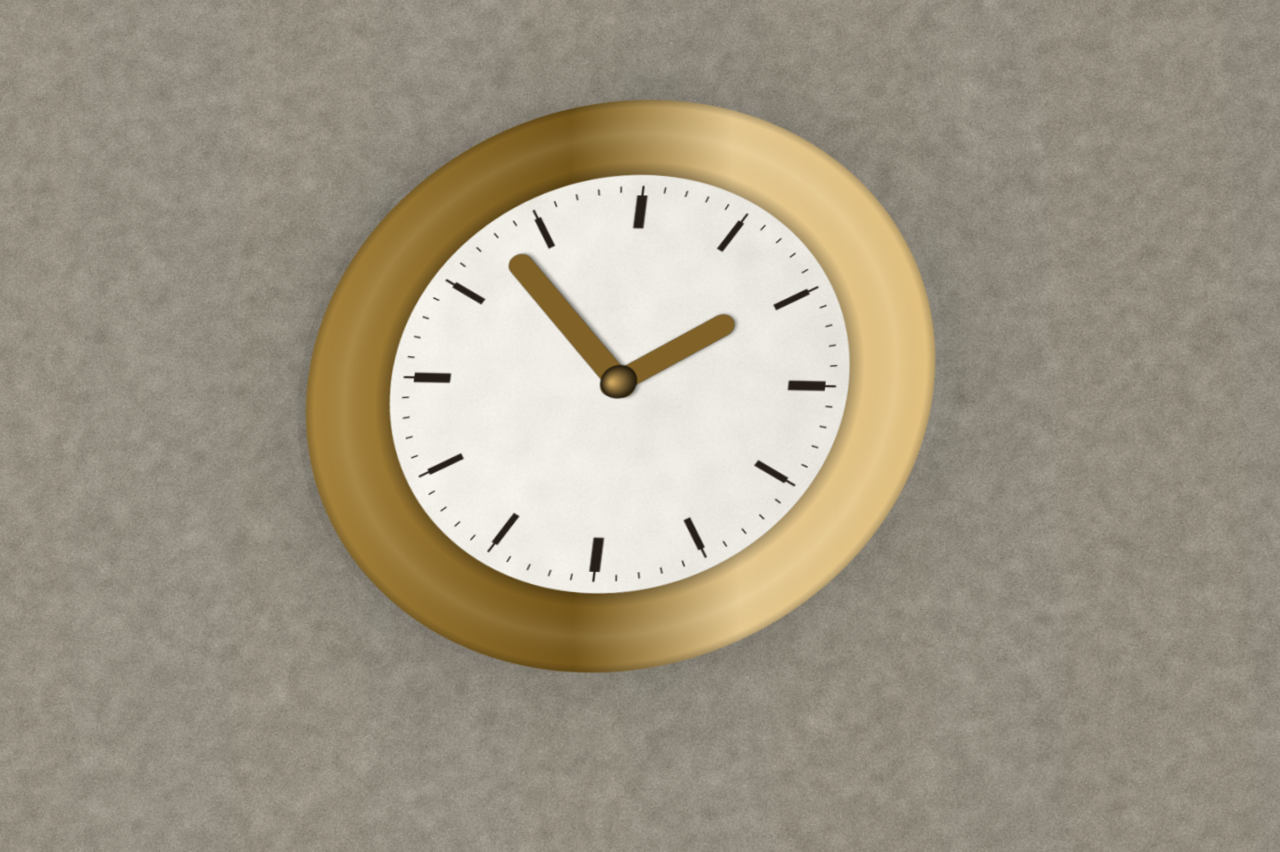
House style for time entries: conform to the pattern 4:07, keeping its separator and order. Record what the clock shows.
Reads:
1:53
